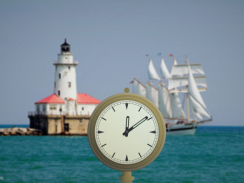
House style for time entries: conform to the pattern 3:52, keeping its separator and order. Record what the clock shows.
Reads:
12:09
